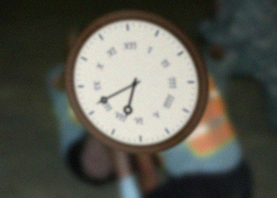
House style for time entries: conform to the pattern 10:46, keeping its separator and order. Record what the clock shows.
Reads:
6:41
